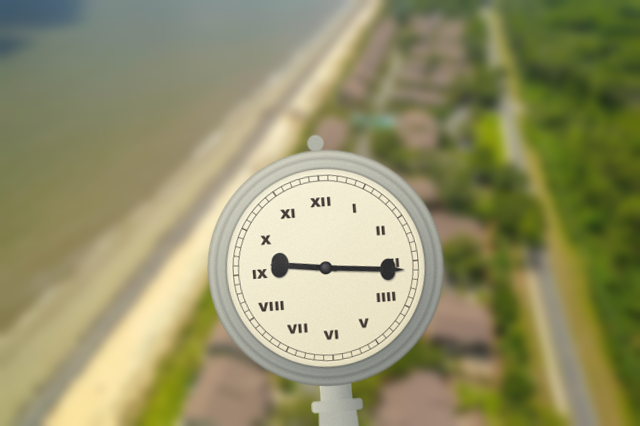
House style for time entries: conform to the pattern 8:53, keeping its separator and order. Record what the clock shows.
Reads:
9:16
